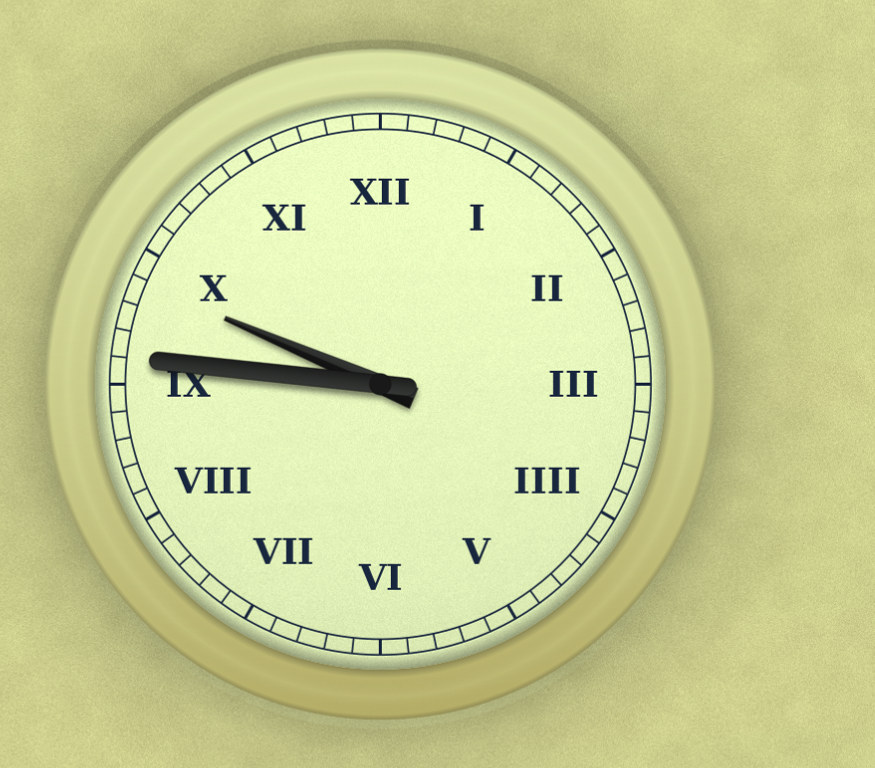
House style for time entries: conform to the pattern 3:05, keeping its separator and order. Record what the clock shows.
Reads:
9:46
